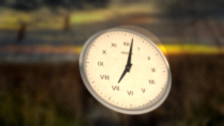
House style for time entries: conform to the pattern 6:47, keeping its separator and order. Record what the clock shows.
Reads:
7:02
